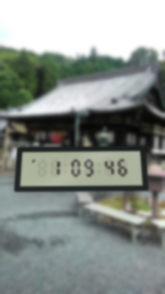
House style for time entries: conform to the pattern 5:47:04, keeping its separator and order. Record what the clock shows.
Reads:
1:09:46
